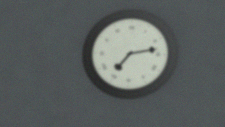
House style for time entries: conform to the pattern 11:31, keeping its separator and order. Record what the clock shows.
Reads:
7:13
